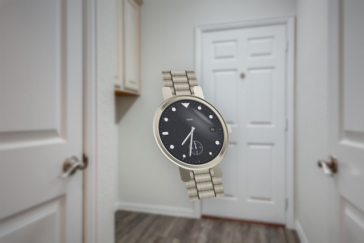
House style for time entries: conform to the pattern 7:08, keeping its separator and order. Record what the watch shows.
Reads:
7:33
